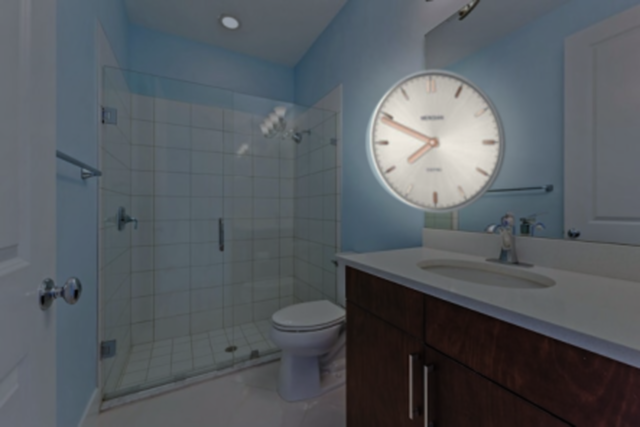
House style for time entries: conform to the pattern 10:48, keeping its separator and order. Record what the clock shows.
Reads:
7:49
